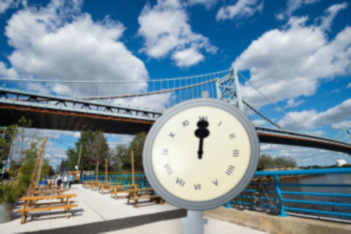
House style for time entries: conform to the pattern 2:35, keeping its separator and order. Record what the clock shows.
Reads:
12:00
